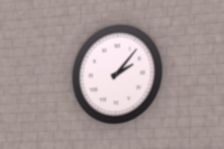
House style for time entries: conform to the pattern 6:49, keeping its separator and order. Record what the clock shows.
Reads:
2:07
